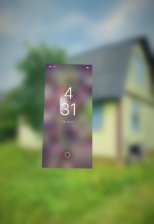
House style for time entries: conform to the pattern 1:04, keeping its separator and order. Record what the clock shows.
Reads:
4:31
